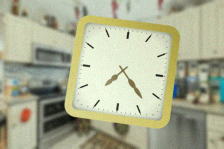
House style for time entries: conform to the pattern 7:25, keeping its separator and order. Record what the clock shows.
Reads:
7:23
